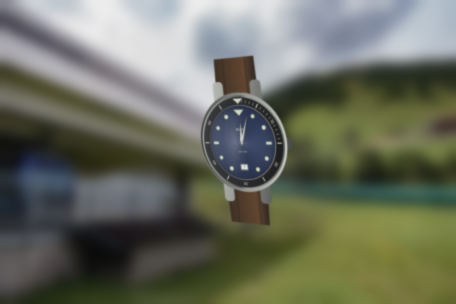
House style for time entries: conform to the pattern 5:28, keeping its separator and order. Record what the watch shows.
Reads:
12:03
